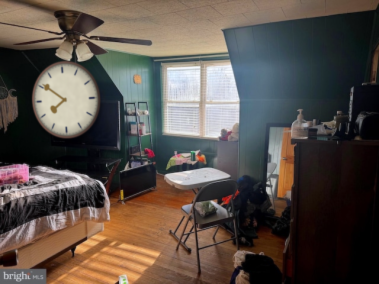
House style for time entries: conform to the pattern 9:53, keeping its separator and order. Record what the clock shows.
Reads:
7:51
